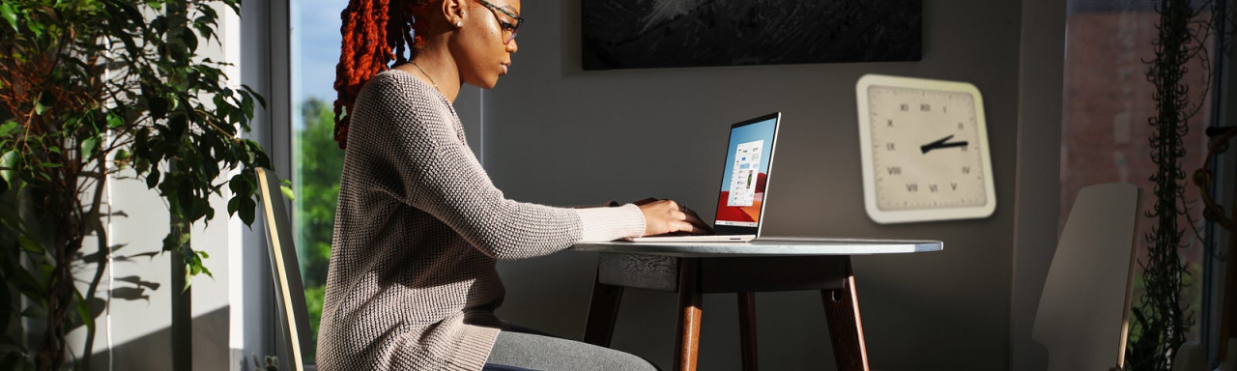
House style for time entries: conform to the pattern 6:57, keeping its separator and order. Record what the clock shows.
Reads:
2:14
